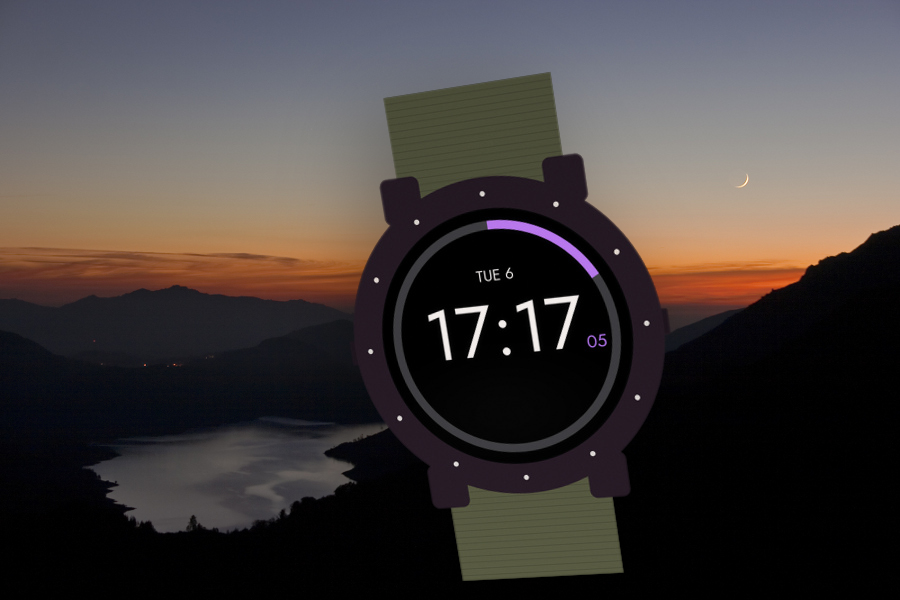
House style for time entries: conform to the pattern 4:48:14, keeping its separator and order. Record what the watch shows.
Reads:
17:17:05
